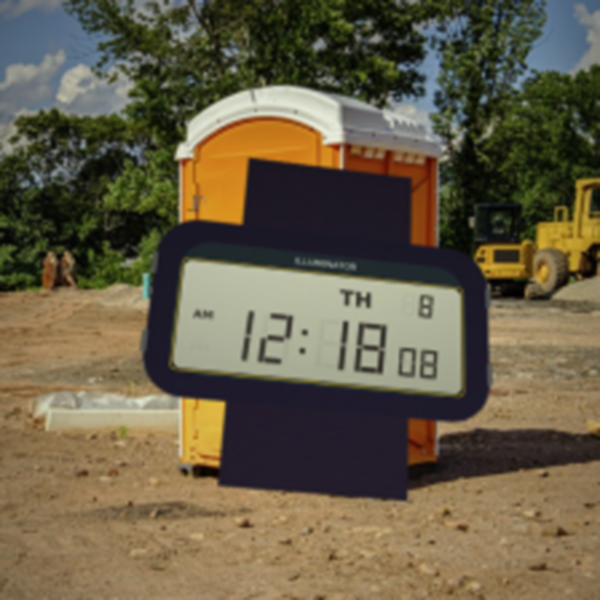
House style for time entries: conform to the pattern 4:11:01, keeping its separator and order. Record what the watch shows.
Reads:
12:18:08
